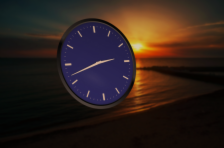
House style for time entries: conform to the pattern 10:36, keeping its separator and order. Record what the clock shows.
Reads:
2:42
